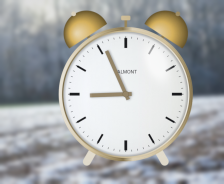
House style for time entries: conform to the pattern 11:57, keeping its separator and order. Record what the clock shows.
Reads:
8:56
